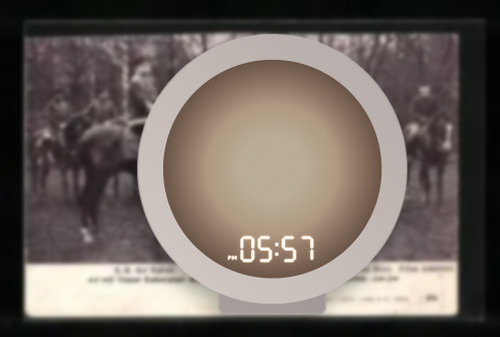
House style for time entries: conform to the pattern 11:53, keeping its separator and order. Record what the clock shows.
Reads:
5:57
